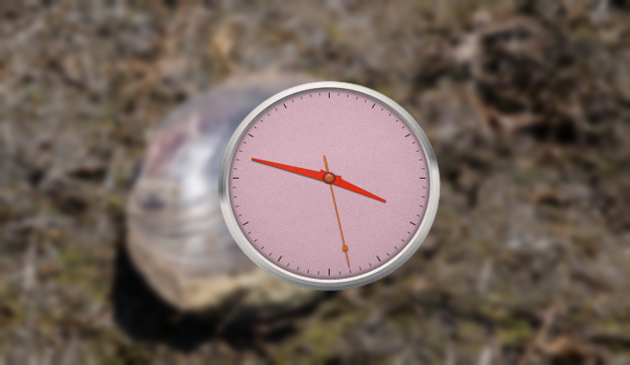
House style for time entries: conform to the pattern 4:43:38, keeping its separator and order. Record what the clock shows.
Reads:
3:47:28
